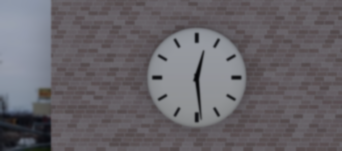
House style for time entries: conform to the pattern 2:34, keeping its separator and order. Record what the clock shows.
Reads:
12:29
